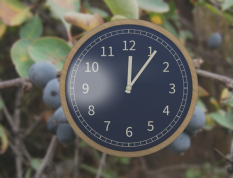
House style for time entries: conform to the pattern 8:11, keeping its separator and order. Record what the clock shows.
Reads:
12:06
